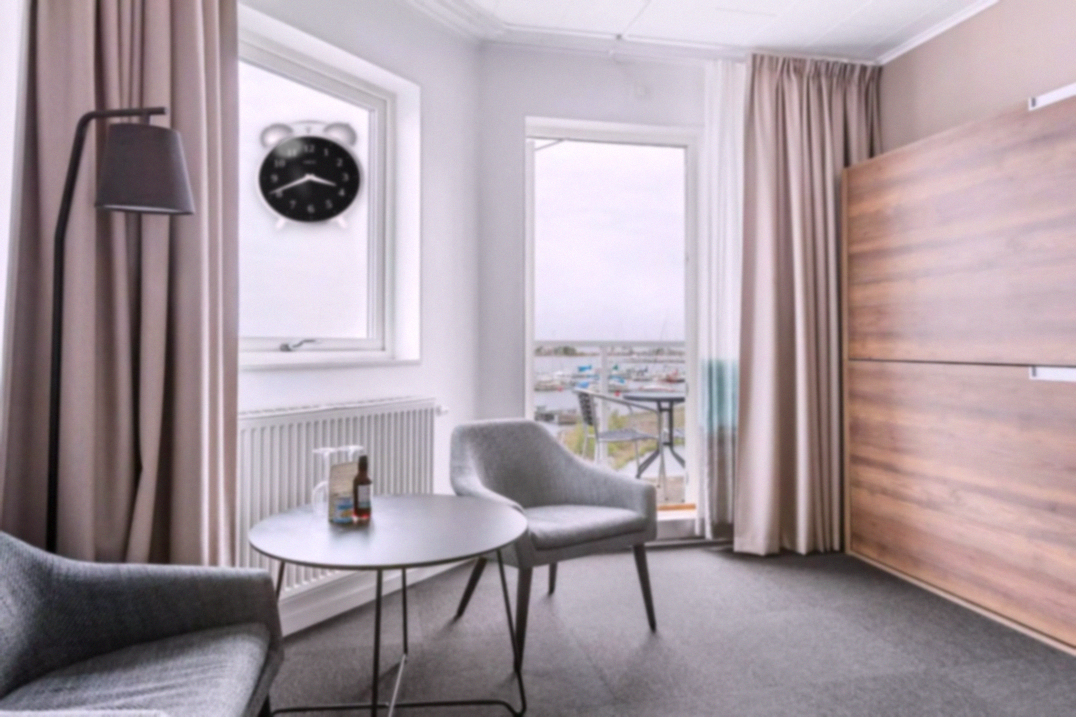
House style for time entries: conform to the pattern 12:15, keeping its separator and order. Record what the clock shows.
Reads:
3:41
